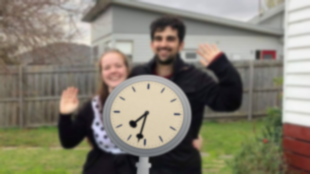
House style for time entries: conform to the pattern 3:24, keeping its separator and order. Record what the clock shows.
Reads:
7:32
